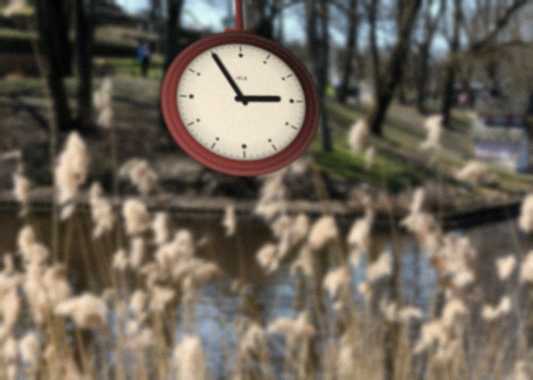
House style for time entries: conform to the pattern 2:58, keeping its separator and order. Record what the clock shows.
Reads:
2:55
